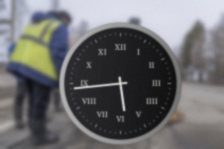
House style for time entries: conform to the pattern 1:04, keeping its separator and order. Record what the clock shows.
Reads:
5:44
